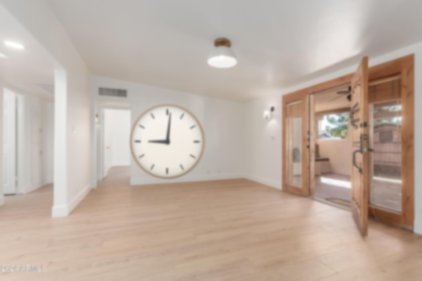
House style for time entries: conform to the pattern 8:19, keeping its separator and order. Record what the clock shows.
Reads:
9:01
